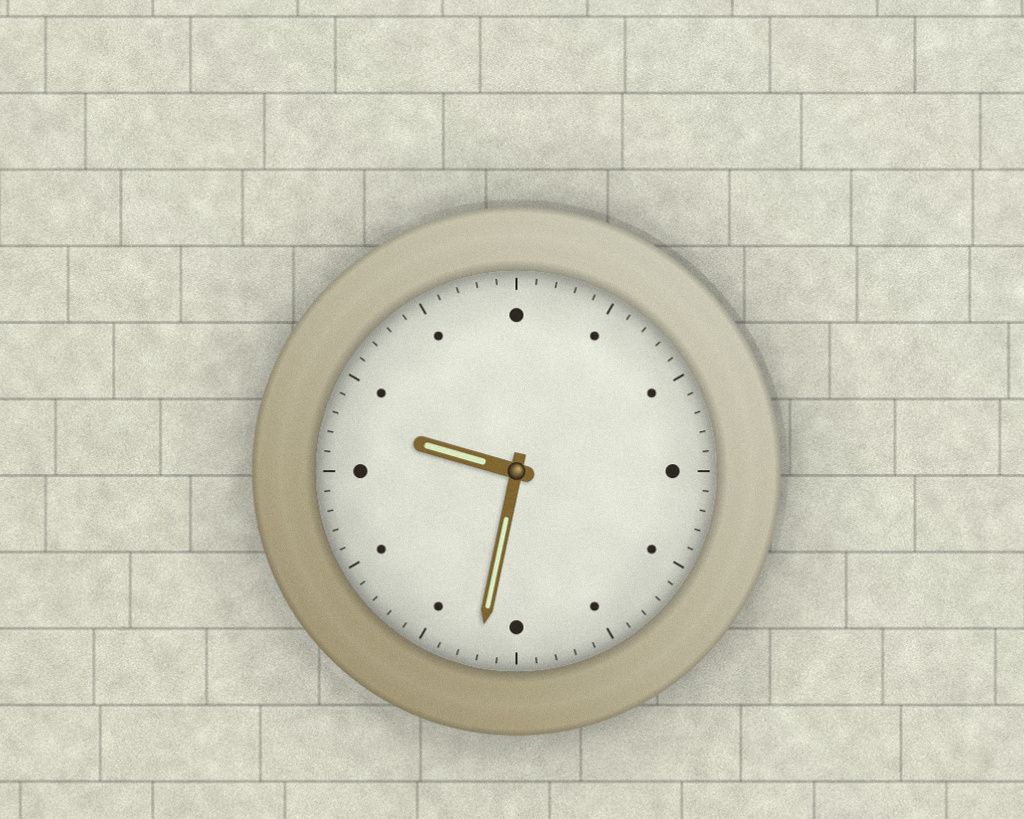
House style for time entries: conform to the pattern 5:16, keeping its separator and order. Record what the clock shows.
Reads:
9:32
